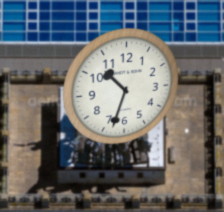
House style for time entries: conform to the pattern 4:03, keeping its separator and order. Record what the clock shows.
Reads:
10:33
